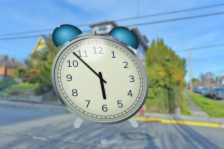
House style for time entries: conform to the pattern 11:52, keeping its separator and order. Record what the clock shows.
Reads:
5:53
